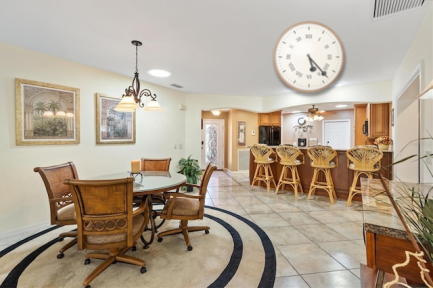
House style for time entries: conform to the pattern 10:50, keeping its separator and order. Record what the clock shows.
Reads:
5:23
